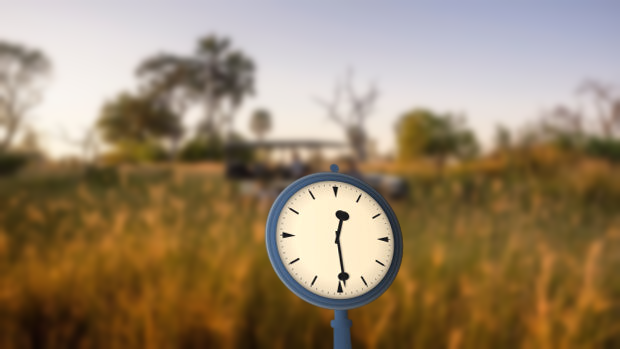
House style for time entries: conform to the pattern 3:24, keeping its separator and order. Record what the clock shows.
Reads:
12:29
